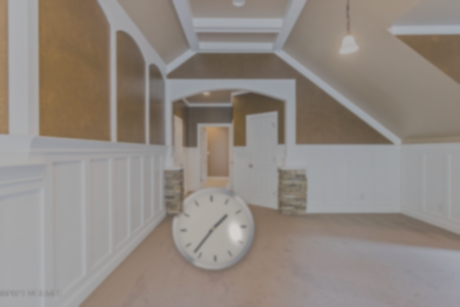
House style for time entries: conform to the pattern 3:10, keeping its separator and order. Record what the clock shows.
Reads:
1:37
